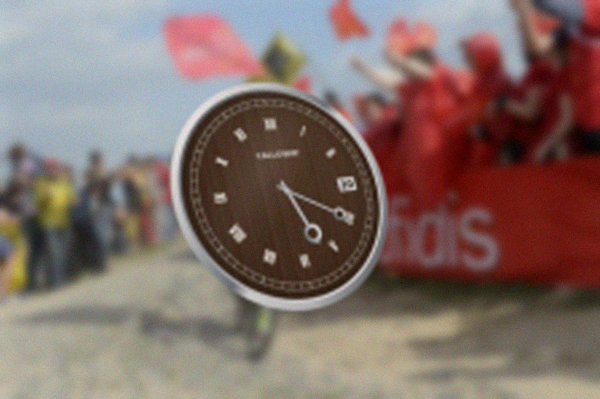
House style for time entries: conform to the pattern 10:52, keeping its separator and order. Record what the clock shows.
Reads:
5:20
